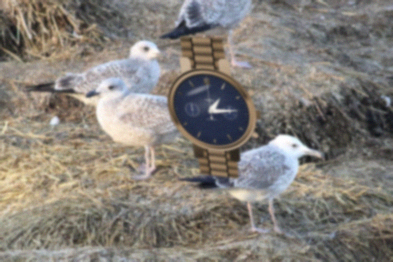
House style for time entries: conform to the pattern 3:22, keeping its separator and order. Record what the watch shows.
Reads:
1:14
